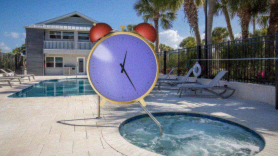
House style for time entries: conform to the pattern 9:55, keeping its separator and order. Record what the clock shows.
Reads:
12:25
